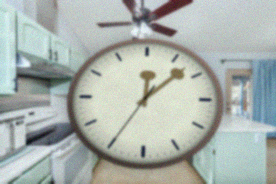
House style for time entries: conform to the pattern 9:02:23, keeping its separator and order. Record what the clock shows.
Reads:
12:07:35
